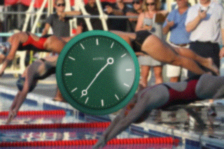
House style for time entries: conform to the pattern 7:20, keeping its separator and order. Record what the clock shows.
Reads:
1:37
